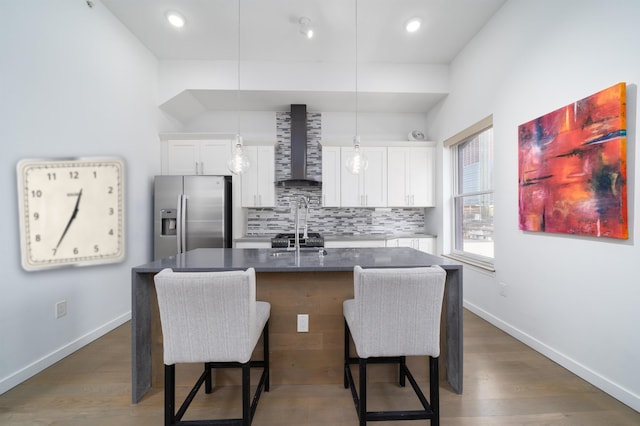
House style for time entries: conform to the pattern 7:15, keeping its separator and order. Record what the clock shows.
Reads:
12:35
